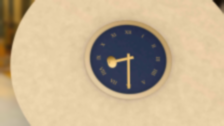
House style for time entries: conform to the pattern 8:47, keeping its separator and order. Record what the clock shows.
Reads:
8:30
